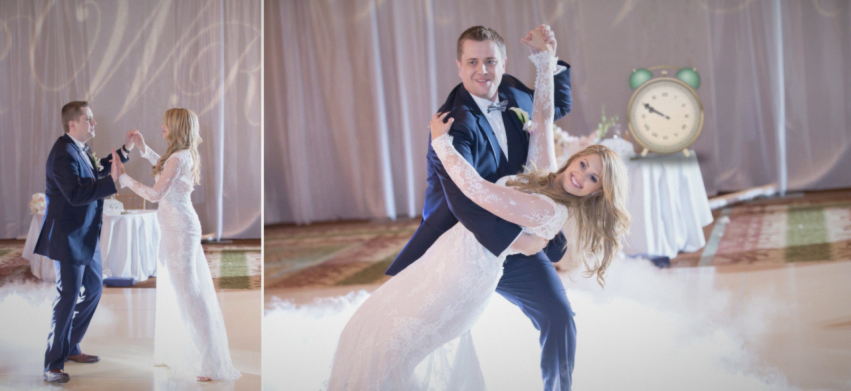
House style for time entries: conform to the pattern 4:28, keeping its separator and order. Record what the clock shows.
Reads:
9:50
